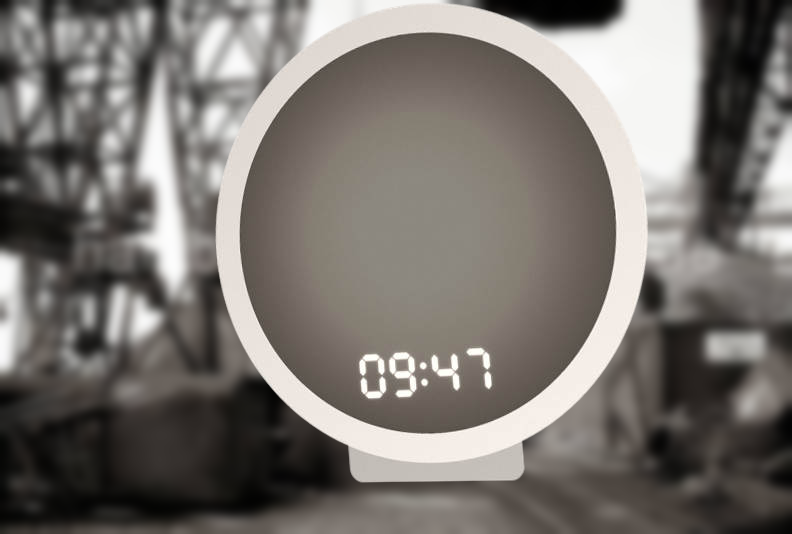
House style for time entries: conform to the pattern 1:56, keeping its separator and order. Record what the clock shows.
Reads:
9:47
